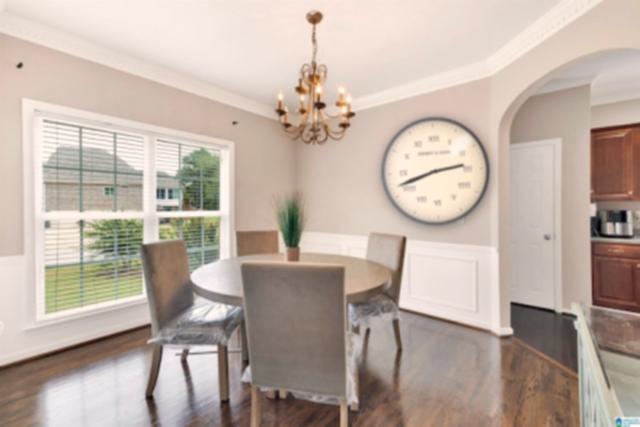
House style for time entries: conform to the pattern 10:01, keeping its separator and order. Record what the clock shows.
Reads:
2:42
